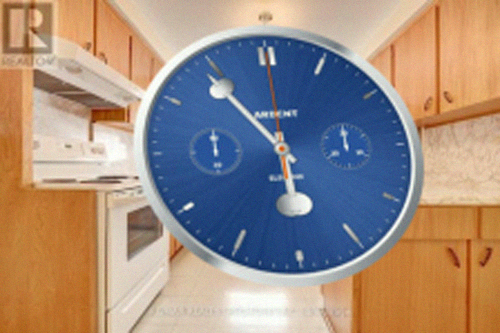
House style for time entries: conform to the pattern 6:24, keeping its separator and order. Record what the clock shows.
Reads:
5:54
